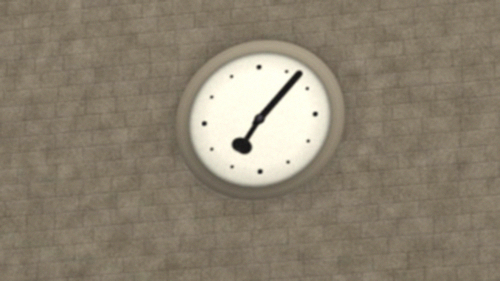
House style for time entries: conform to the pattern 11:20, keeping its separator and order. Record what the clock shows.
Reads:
7:07
